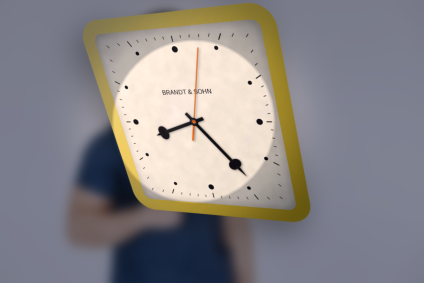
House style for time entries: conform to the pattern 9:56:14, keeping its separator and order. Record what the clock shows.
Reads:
8:24:03
